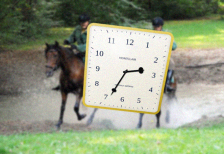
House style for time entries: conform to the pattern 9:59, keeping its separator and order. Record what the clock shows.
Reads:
2:34
